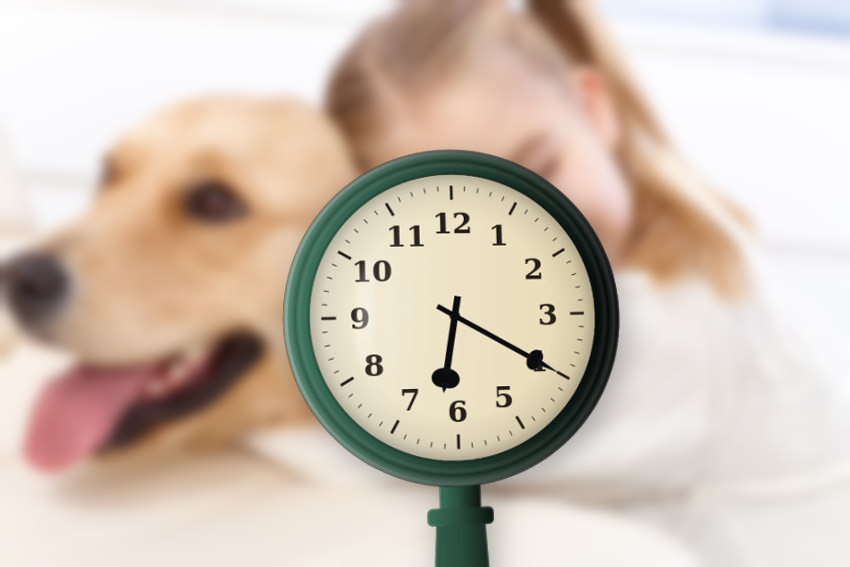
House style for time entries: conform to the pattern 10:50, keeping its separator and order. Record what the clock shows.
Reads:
6:20
